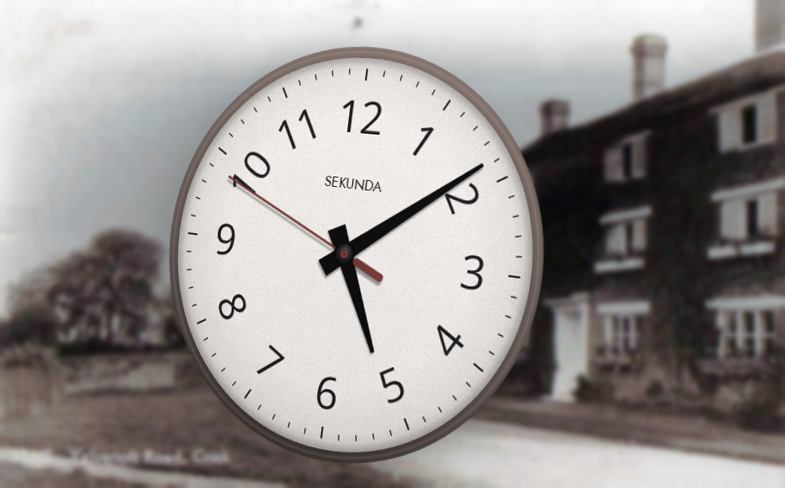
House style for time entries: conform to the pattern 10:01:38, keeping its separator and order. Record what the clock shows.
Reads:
5:08:49
